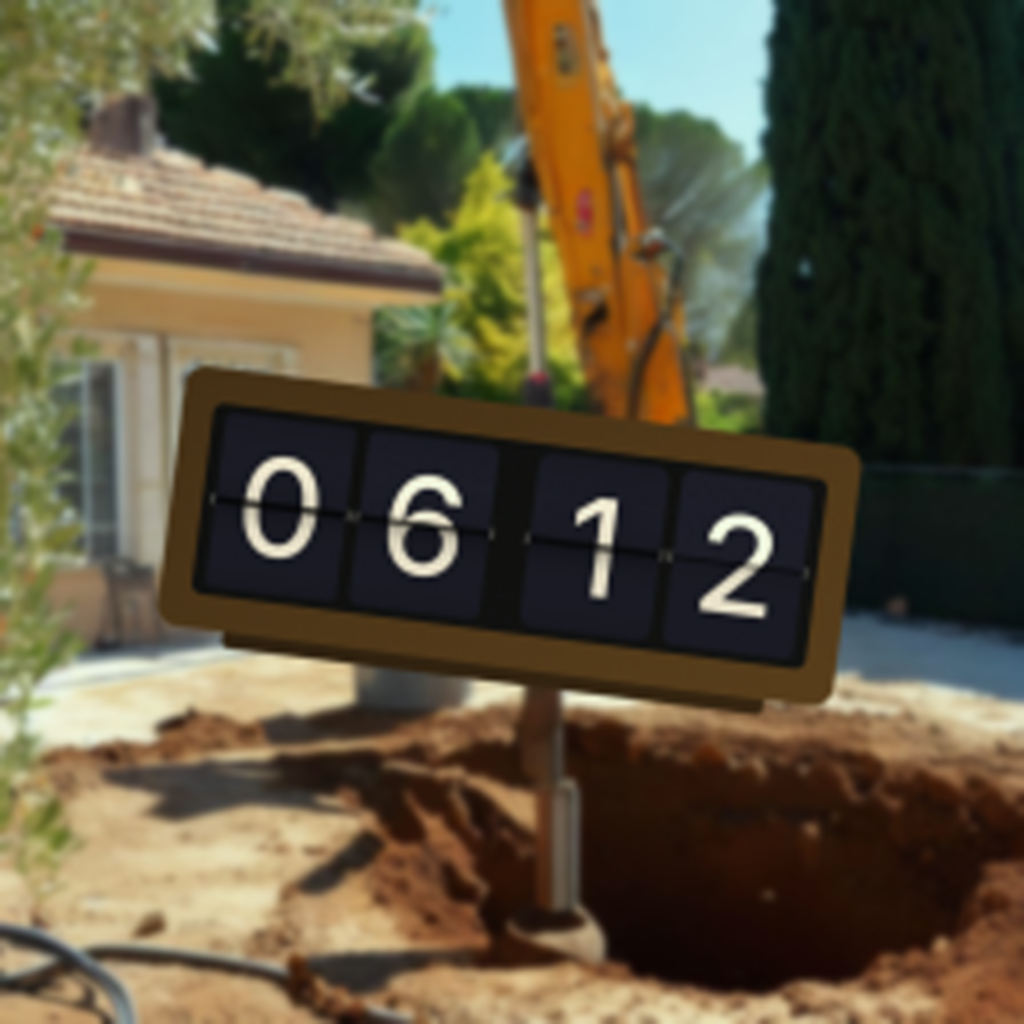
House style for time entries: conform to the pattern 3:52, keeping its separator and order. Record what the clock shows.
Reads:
6:12
